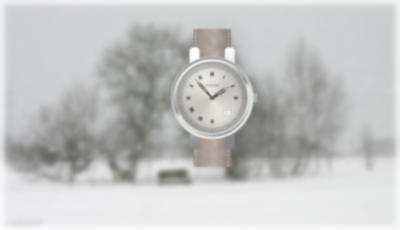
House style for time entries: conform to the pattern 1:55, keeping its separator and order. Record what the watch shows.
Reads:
1:53
